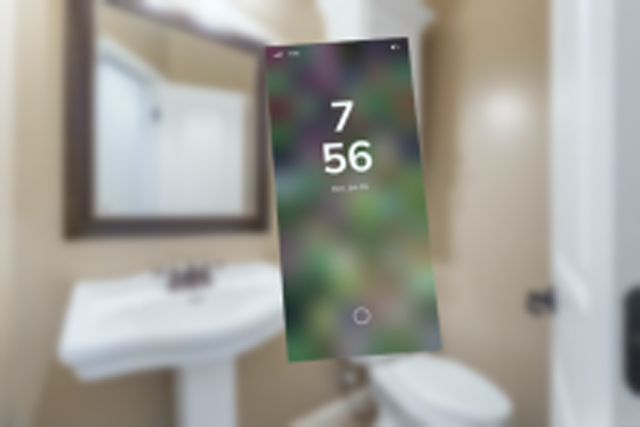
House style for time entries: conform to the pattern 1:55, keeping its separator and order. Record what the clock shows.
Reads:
7:56
